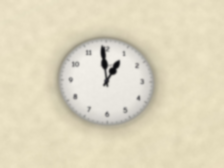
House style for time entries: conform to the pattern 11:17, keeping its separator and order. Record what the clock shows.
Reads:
12:59
